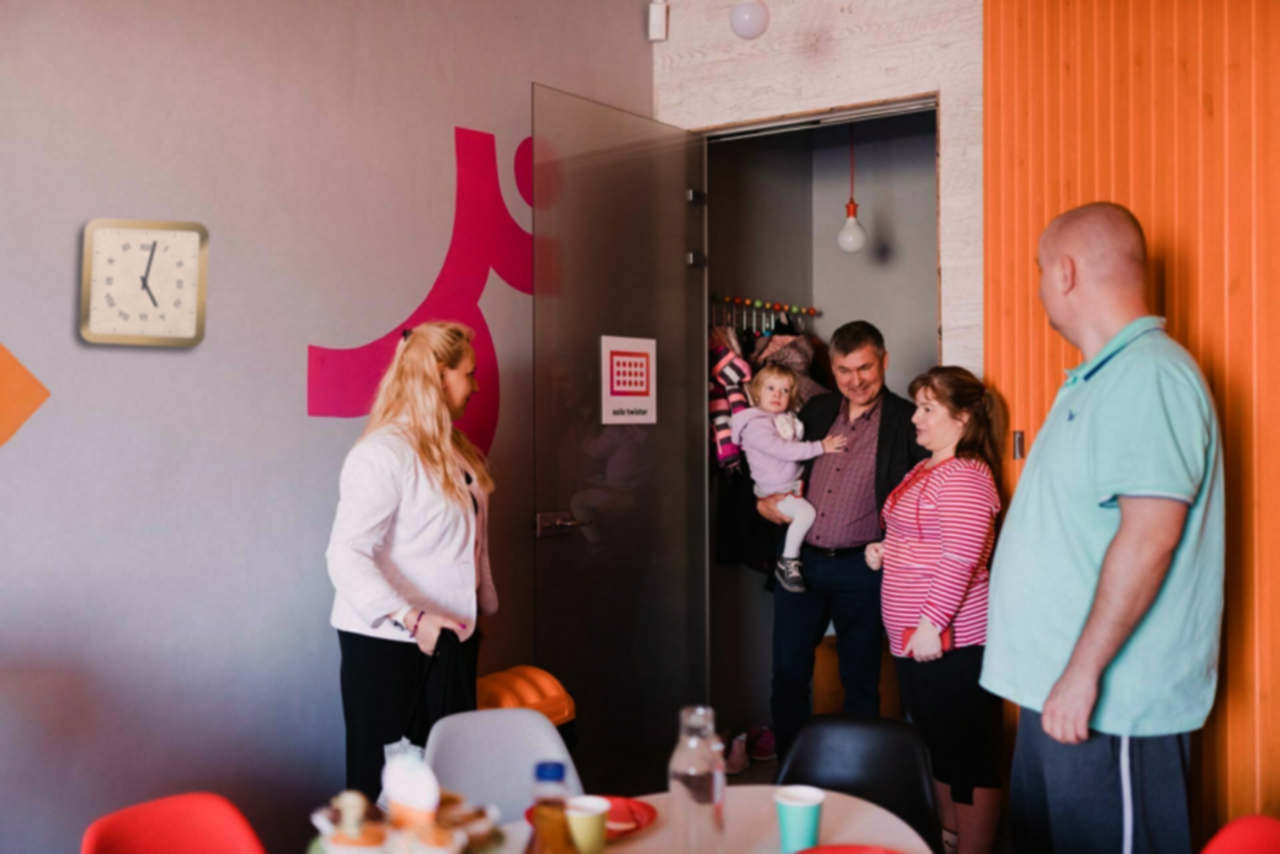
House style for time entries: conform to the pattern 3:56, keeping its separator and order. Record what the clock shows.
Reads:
5:02
